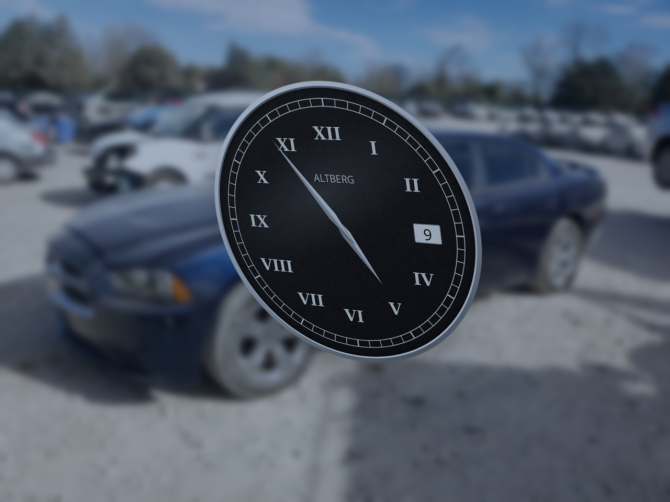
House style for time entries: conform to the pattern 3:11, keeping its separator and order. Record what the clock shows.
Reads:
4:54
